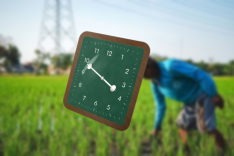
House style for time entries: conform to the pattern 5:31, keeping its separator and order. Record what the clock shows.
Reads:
3:49
